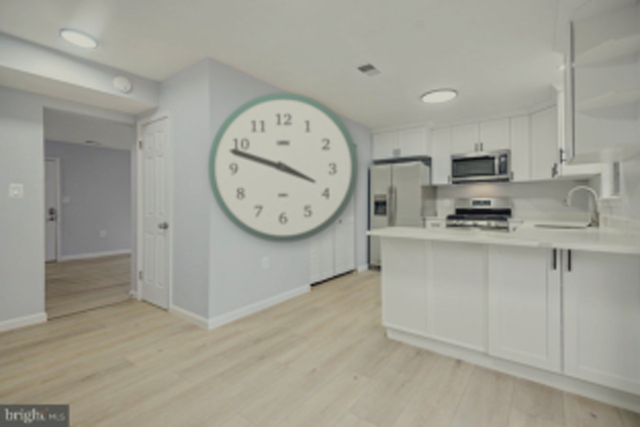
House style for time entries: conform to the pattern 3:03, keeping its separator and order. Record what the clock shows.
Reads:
3:48
